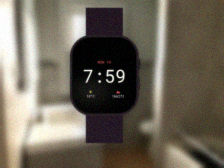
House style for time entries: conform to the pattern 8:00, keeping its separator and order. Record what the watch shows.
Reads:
7:59
